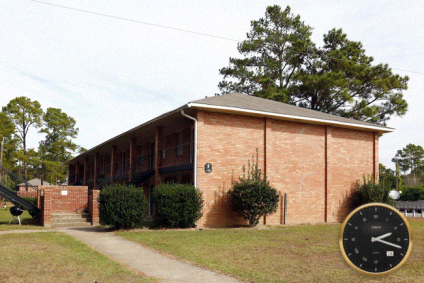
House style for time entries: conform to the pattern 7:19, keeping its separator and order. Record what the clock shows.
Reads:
2:18
